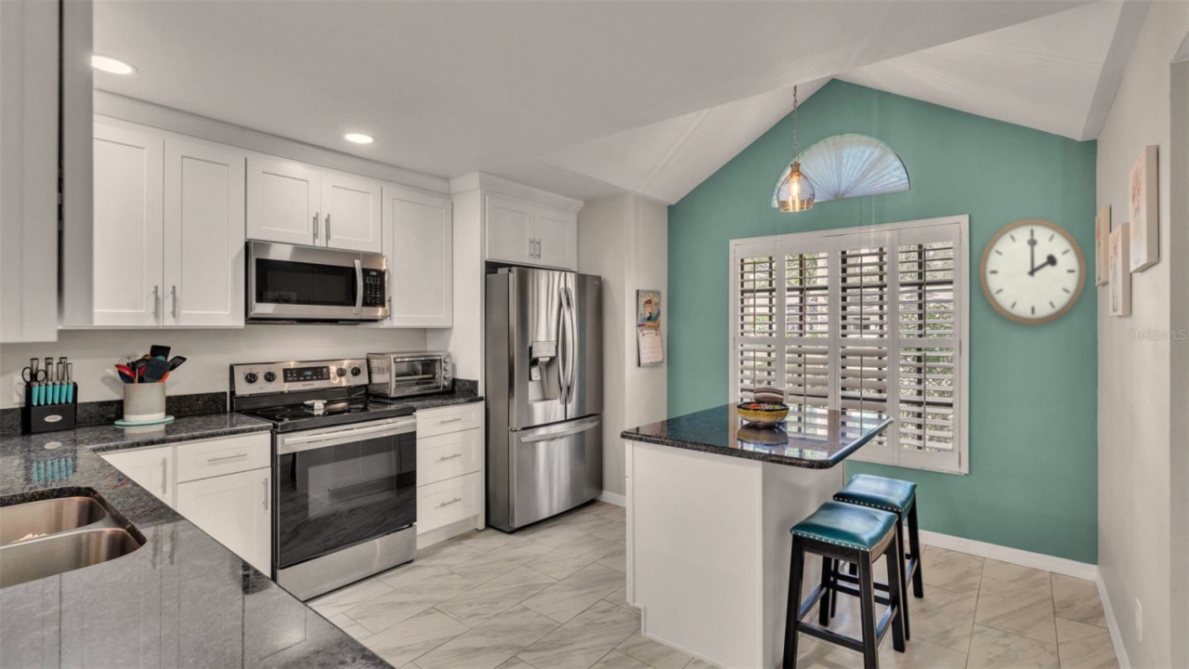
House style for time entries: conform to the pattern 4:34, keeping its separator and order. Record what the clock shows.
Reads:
2:00
